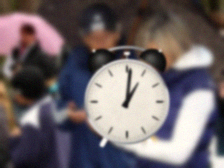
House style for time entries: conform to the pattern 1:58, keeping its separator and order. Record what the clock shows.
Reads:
1:01
